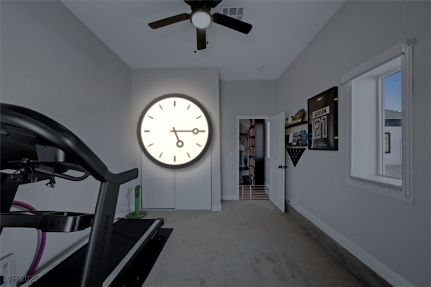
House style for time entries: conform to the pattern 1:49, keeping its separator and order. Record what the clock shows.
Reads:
5:15
